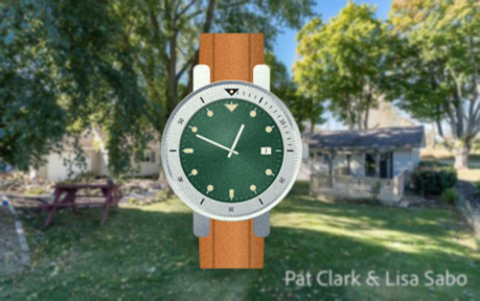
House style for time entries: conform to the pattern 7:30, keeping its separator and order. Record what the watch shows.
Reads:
12:49
